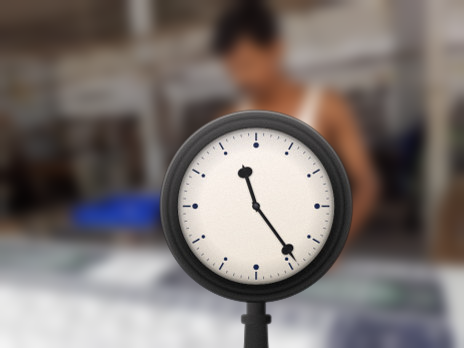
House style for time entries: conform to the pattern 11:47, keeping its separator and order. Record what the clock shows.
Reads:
11:24
